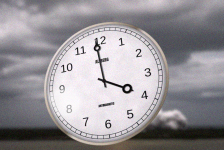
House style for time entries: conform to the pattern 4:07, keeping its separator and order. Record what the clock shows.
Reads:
3:59
